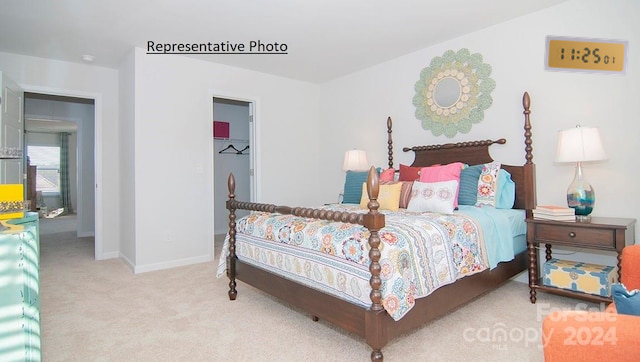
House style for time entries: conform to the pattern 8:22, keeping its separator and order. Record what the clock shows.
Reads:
11:25
